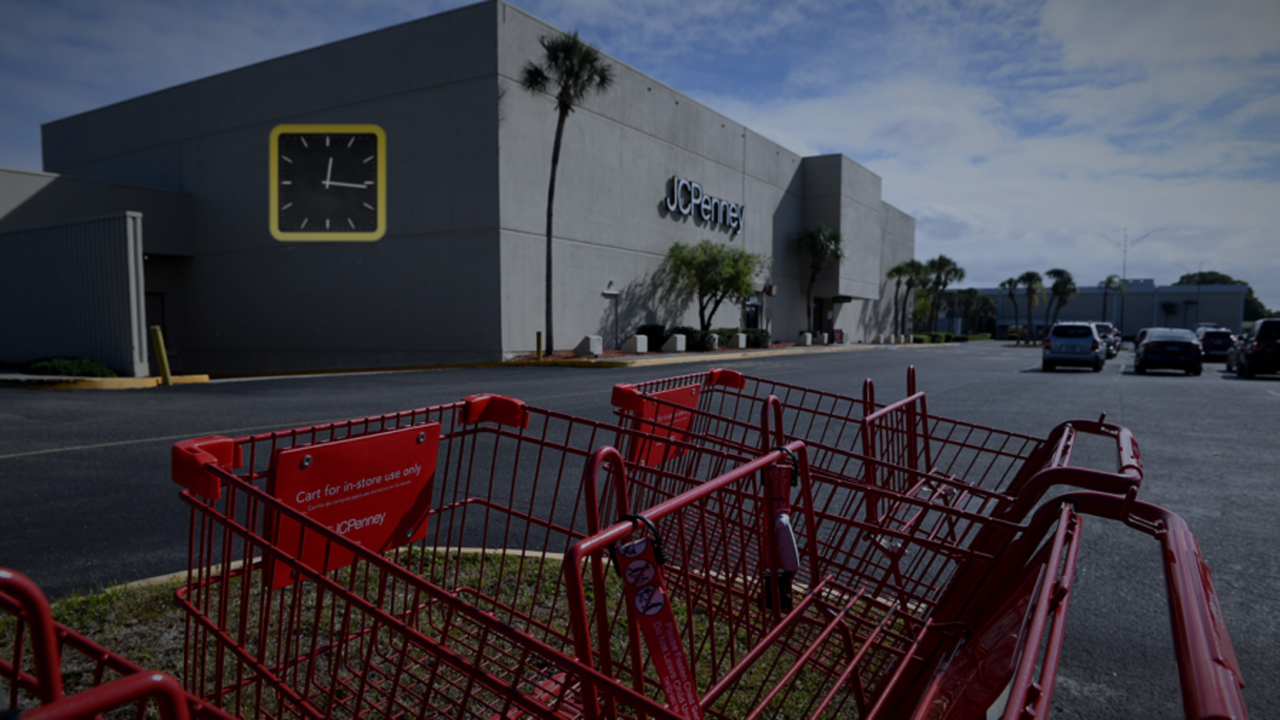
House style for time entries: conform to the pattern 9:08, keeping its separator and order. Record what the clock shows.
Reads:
12:16
